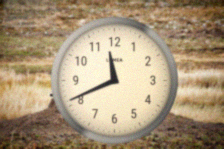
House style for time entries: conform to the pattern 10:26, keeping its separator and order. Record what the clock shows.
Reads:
11:41
